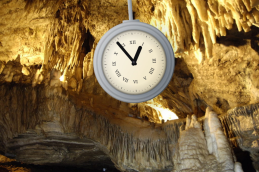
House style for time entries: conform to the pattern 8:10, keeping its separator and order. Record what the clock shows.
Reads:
12:54
